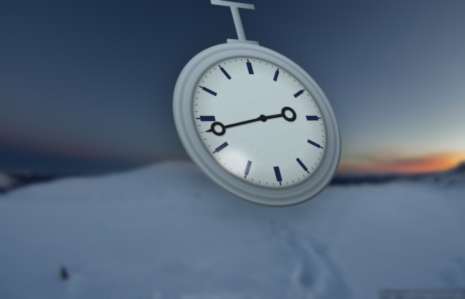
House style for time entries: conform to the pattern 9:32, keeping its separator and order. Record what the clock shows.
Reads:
2:43
